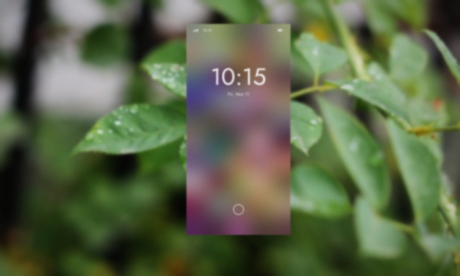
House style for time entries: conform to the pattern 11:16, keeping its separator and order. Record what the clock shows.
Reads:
10:15
